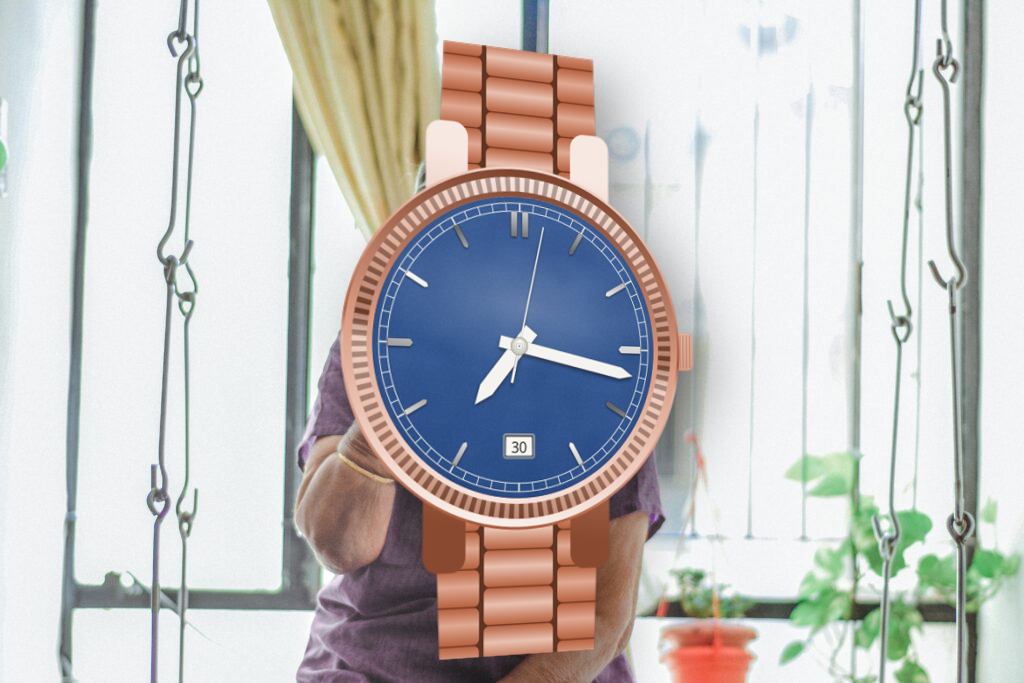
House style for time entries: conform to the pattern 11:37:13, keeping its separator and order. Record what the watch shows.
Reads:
7:17:02
